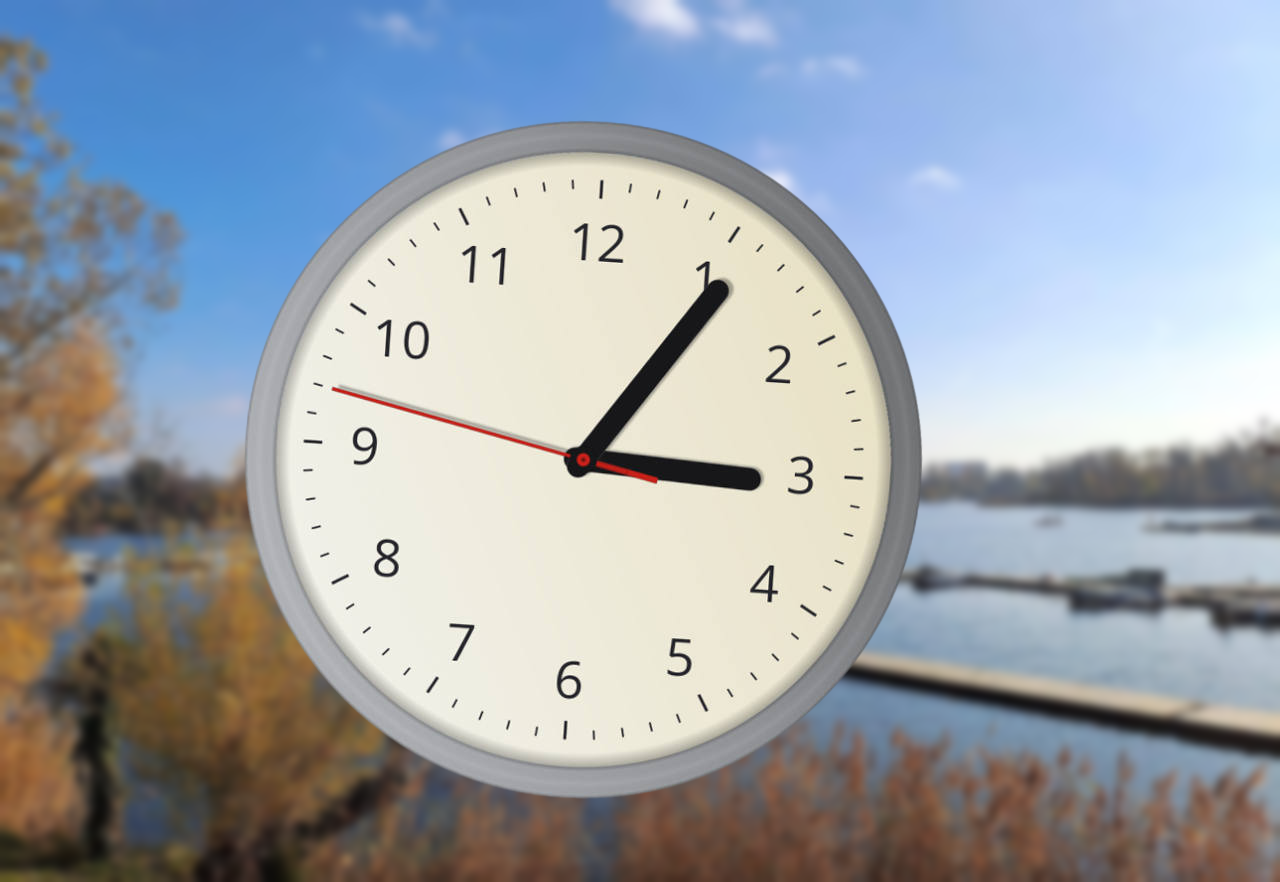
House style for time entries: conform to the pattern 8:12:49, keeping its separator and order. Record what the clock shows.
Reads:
3:05:47
